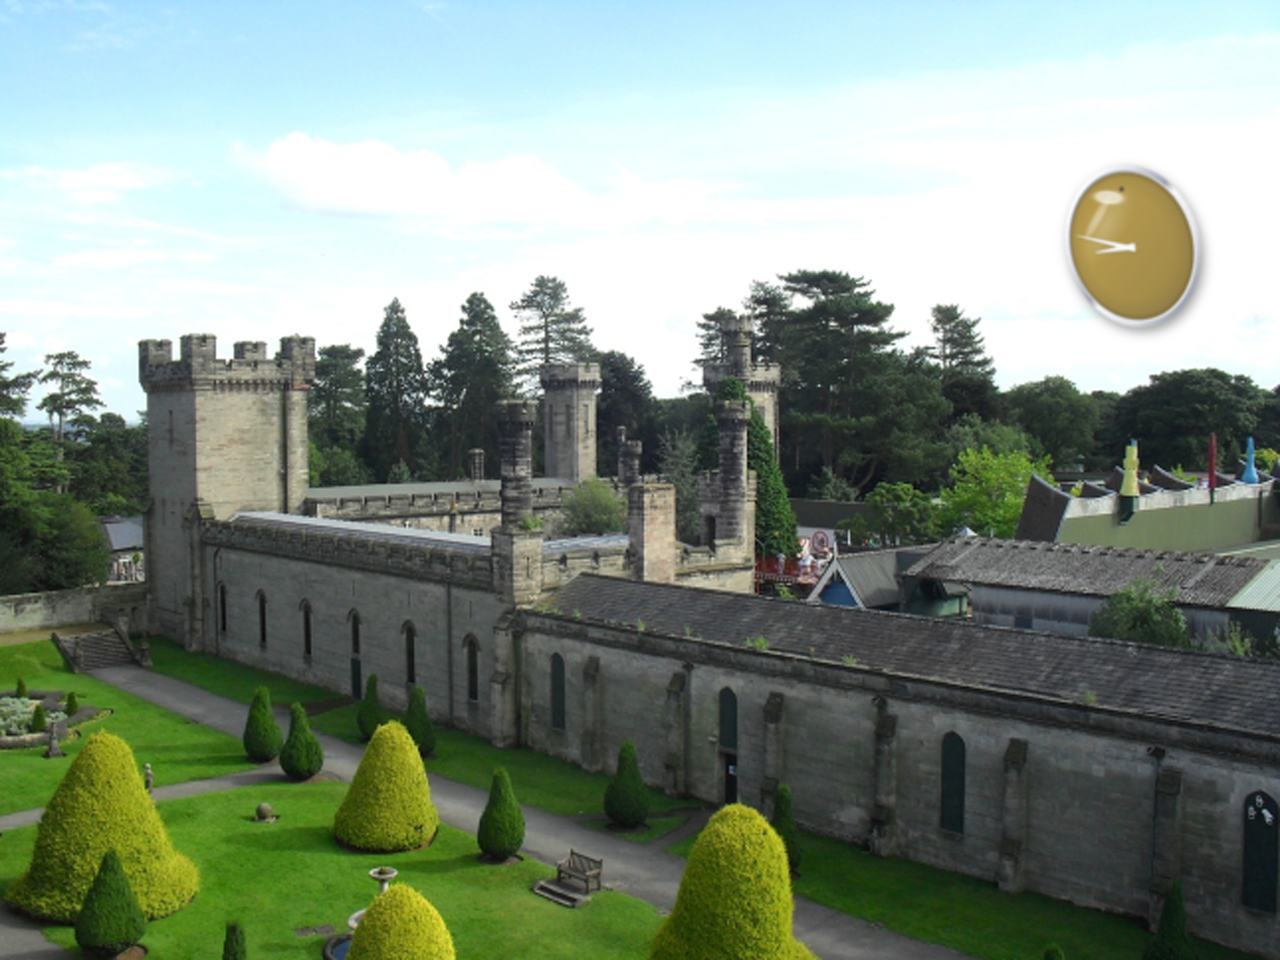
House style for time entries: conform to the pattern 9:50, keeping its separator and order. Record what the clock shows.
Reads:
8:47
